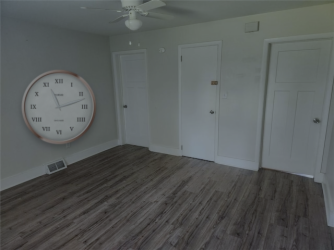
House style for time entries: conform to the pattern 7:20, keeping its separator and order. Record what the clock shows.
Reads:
11:12
